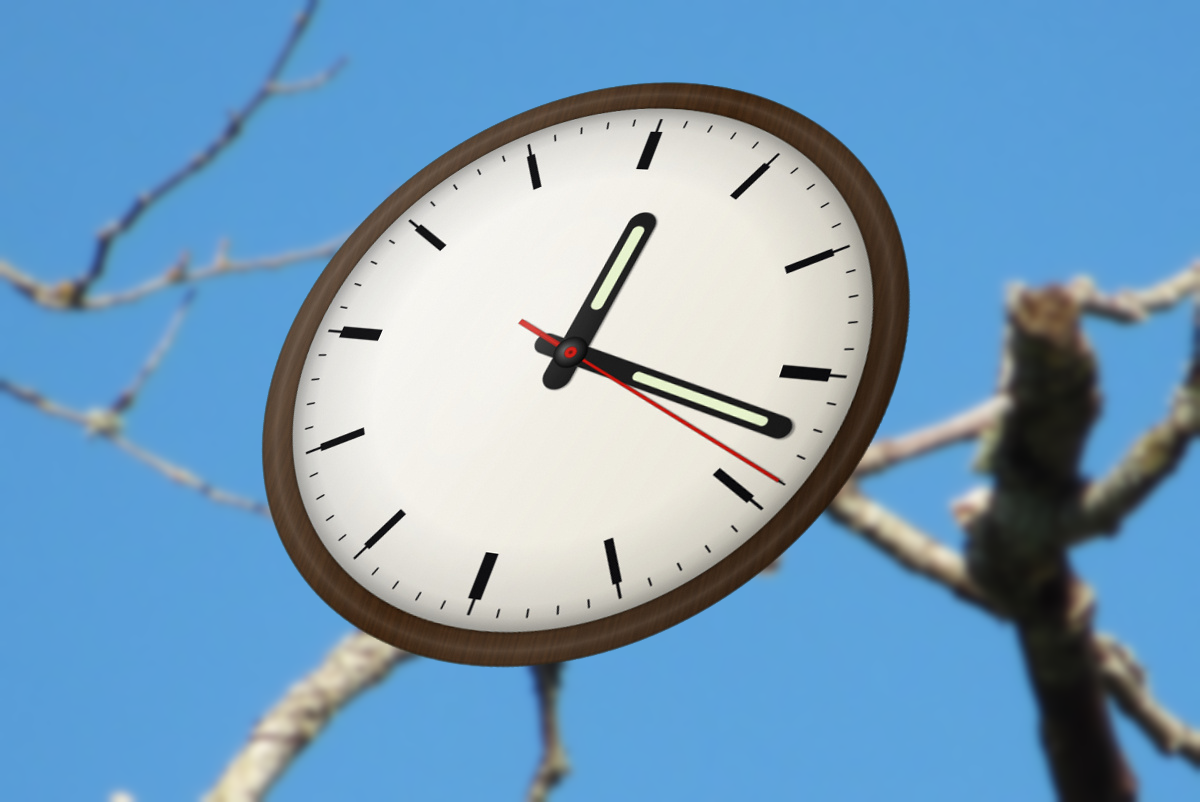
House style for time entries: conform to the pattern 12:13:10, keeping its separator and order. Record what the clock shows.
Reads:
12:17:19
